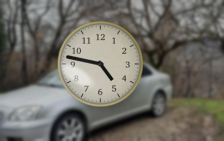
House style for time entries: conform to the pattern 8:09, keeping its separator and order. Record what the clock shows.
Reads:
4:47
